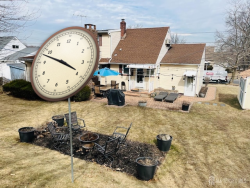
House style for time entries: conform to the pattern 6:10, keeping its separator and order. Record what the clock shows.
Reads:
3:48
